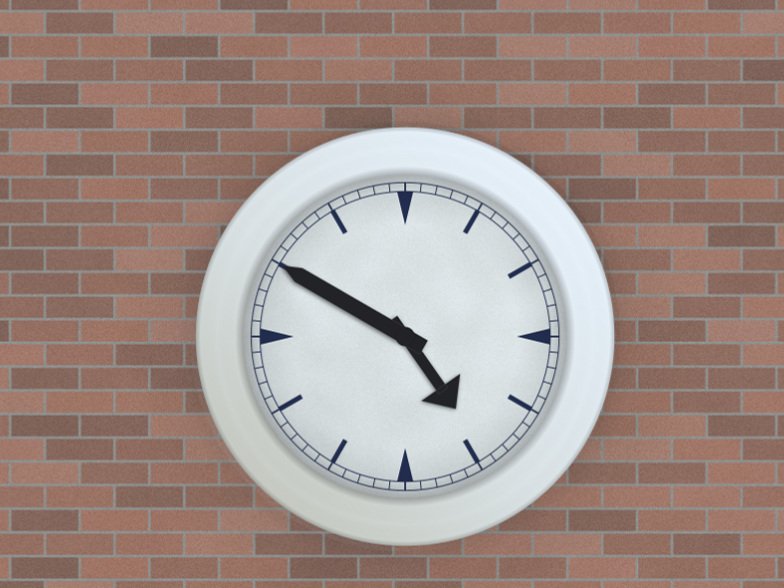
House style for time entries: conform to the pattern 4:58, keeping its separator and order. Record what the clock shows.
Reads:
4:50
